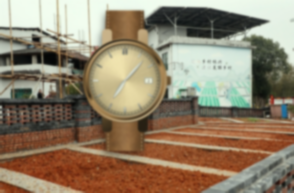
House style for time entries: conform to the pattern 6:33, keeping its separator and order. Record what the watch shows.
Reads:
7:07
